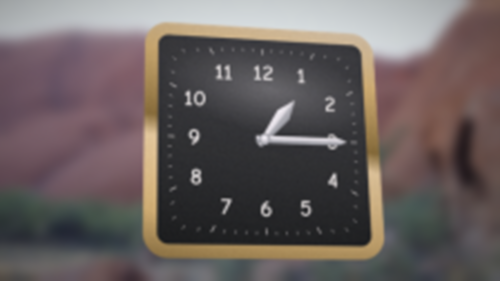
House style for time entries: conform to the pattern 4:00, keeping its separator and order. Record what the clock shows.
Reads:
1:15
